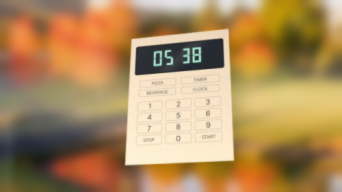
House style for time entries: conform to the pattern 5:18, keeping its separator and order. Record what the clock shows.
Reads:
5:38
